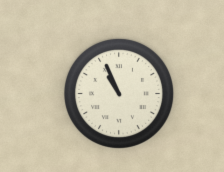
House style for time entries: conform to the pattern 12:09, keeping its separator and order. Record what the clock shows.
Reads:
10:56
